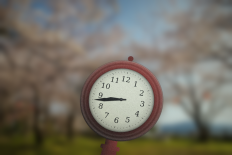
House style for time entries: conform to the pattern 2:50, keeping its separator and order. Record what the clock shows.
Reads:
8:43
